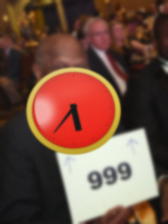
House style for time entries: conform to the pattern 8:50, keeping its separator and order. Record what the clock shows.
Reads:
5:36
